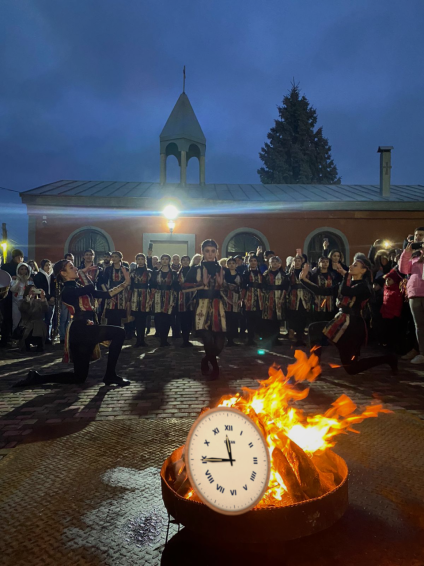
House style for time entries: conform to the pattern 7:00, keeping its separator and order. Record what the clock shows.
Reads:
11:45
